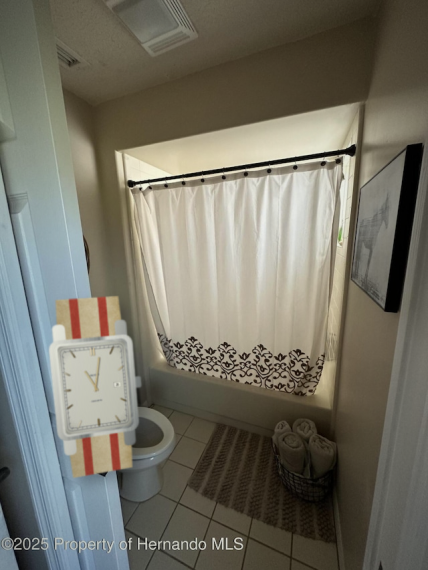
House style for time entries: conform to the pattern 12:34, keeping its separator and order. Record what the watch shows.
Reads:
11:02
